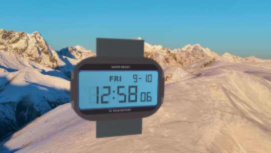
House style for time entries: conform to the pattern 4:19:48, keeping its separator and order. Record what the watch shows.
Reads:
12:58:06
